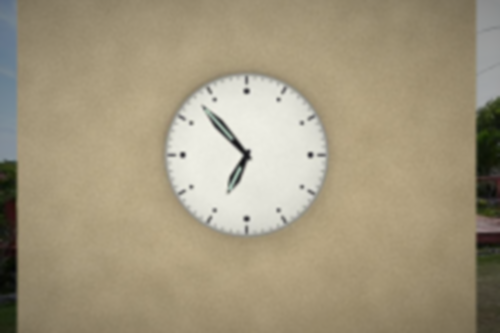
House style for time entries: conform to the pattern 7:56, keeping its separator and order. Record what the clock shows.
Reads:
6:53
